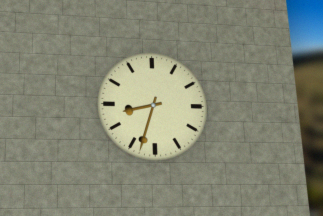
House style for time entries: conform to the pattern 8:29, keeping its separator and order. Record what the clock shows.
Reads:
8:33
